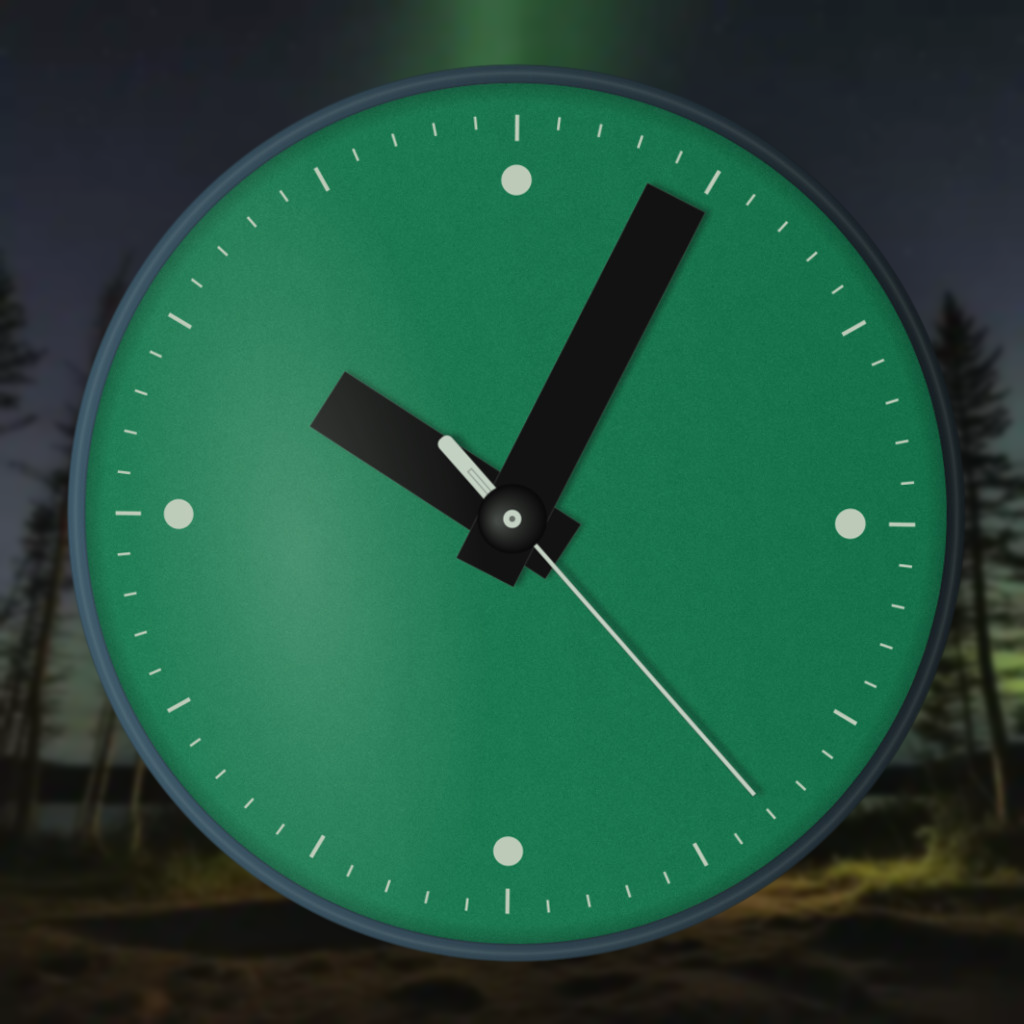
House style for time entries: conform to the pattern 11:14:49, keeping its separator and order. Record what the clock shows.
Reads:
10:04:23
